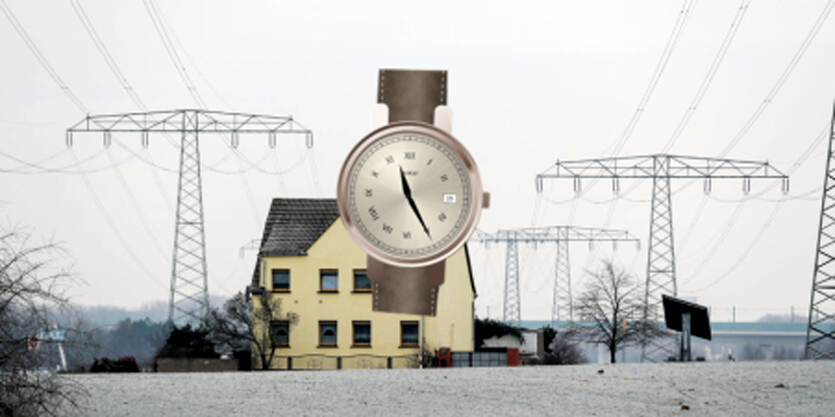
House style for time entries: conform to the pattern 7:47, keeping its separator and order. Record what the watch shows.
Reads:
11:25
